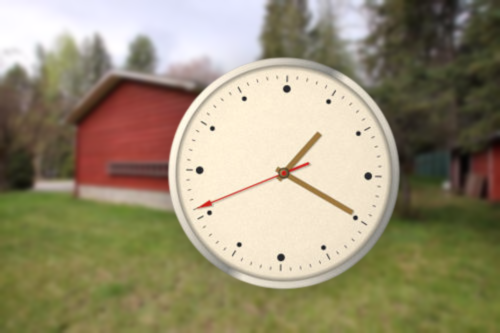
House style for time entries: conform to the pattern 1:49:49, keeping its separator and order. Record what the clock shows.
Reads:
1:19:41
